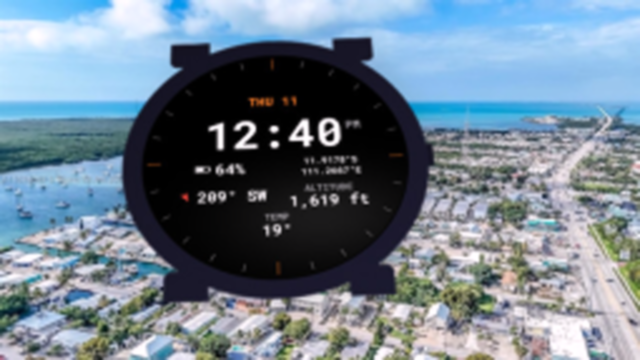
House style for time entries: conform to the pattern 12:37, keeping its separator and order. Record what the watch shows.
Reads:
12:40
